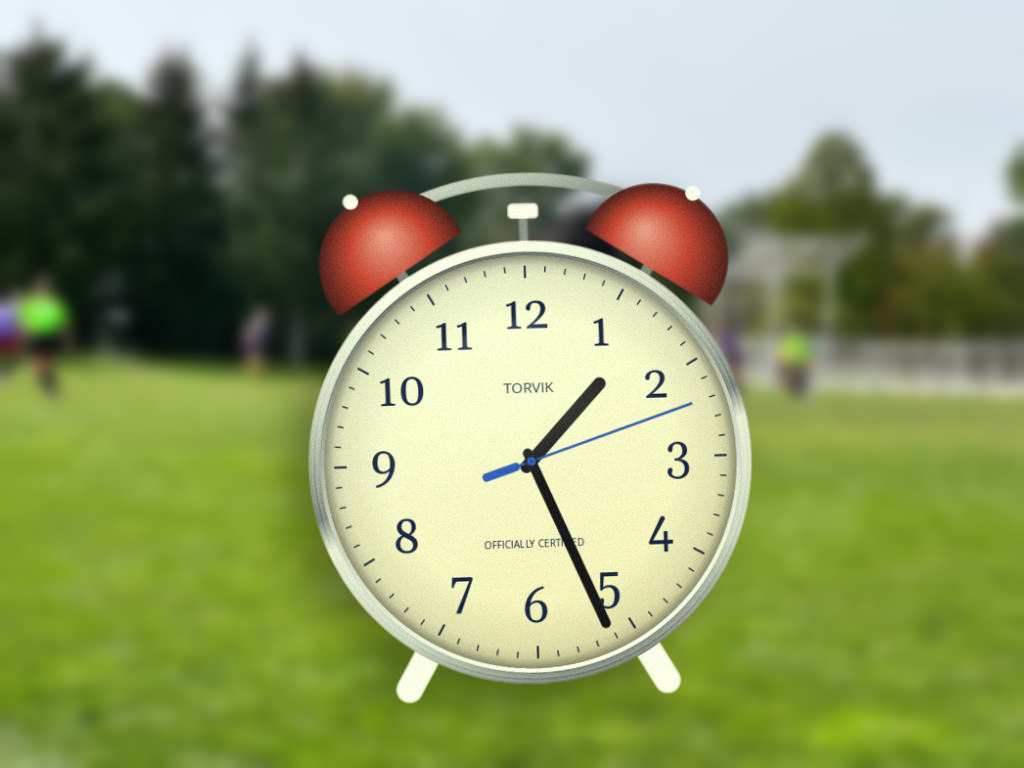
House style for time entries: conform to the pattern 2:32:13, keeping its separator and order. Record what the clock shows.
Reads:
1:26:12
